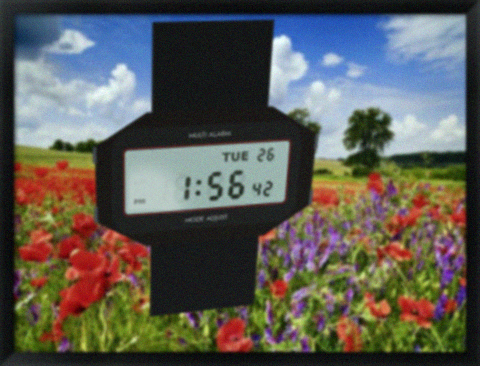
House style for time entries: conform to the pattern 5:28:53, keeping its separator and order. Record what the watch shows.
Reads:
1:56:42
